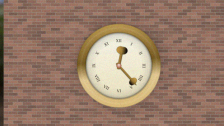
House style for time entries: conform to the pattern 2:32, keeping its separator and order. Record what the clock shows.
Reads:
12:23
